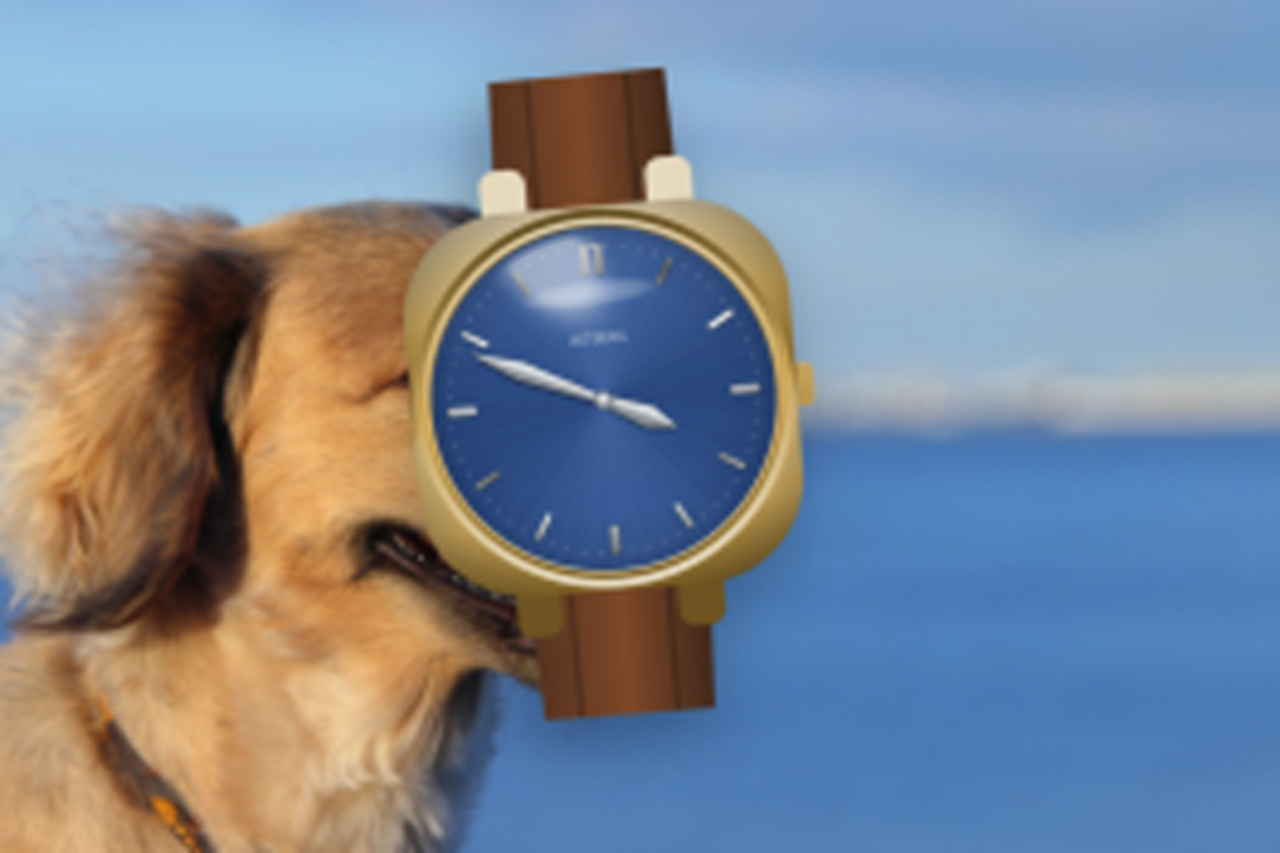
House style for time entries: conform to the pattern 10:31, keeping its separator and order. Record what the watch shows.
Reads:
3:49
